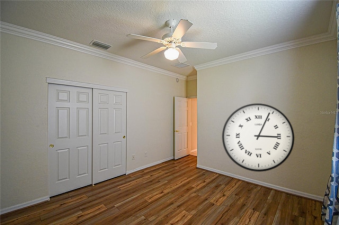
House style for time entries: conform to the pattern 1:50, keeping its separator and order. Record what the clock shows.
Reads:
3:04
